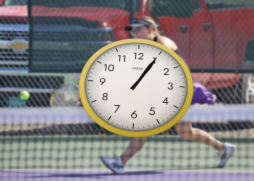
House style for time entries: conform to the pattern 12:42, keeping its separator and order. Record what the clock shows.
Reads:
1:05
